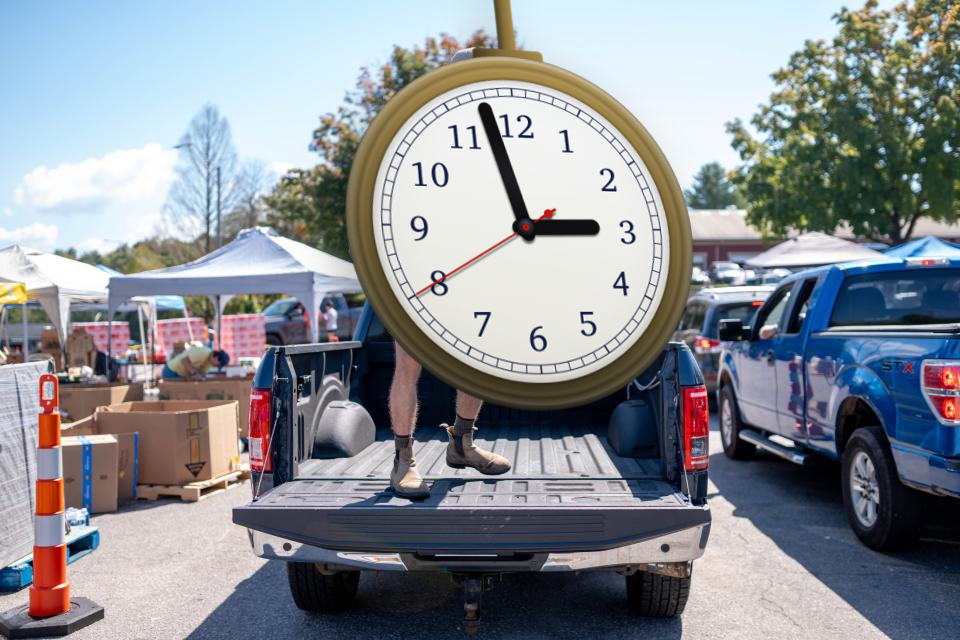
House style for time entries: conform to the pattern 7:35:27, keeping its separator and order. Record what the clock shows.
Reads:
2:57:40
